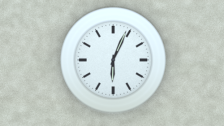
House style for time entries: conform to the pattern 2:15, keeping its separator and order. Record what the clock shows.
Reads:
6:04
